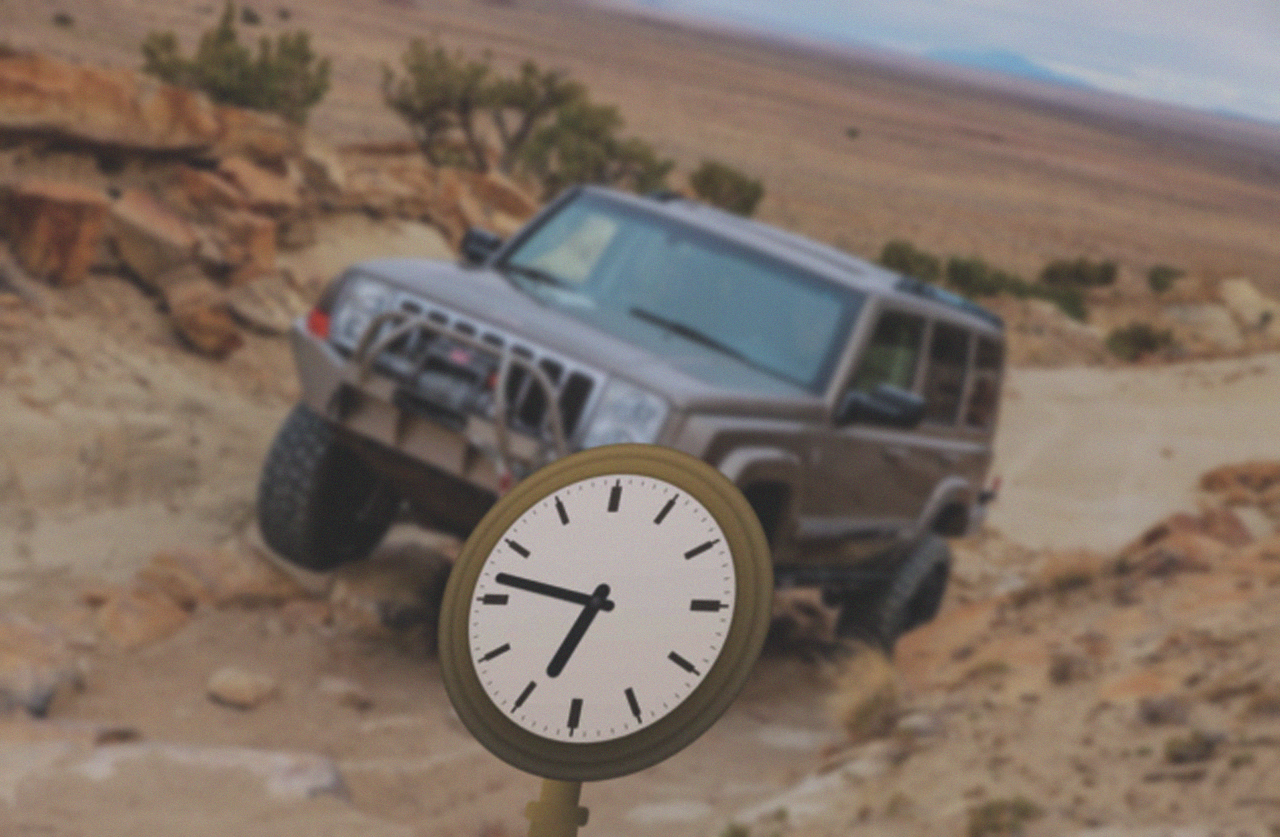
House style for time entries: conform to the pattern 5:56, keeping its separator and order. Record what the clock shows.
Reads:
6:47
